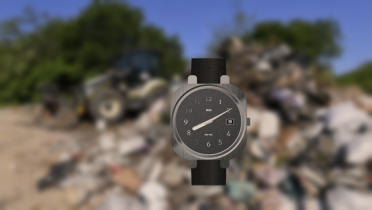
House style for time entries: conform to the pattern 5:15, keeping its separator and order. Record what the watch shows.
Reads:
8:10
